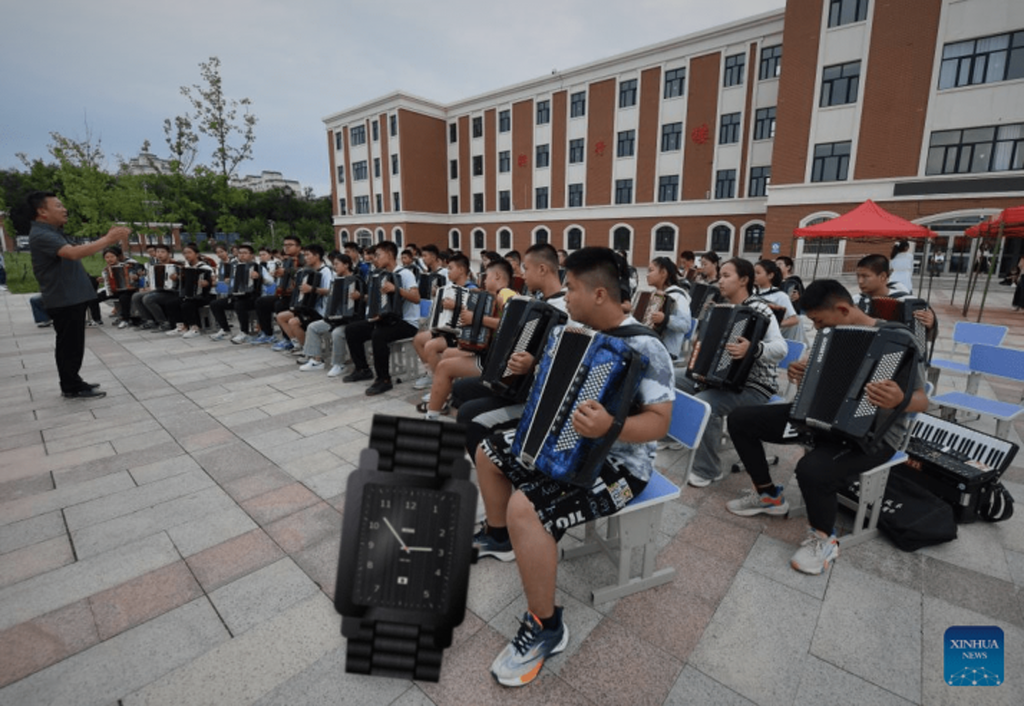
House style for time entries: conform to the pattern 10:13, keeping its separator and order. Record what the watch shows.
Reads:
2:53
